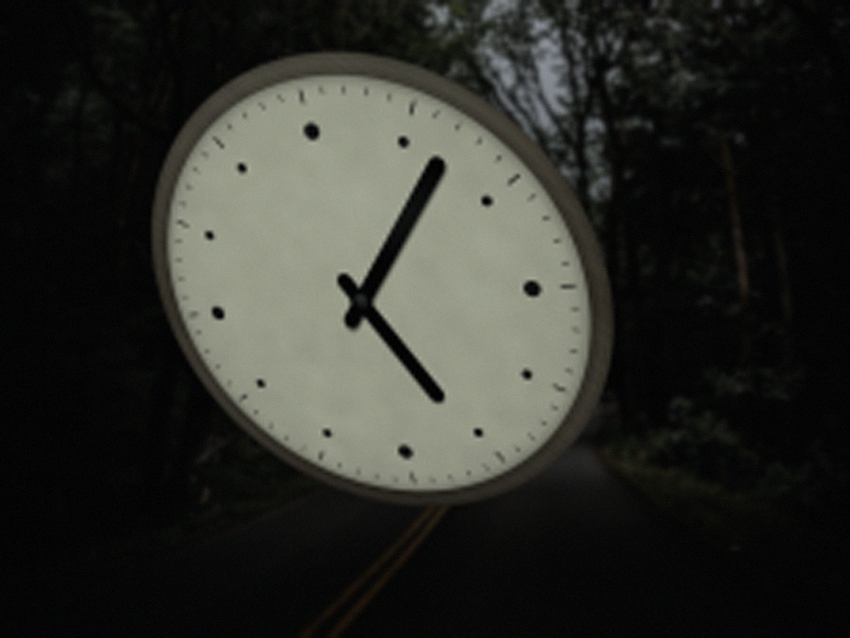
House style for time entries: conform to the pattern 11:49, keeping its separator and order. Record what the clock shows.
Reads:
5:07
